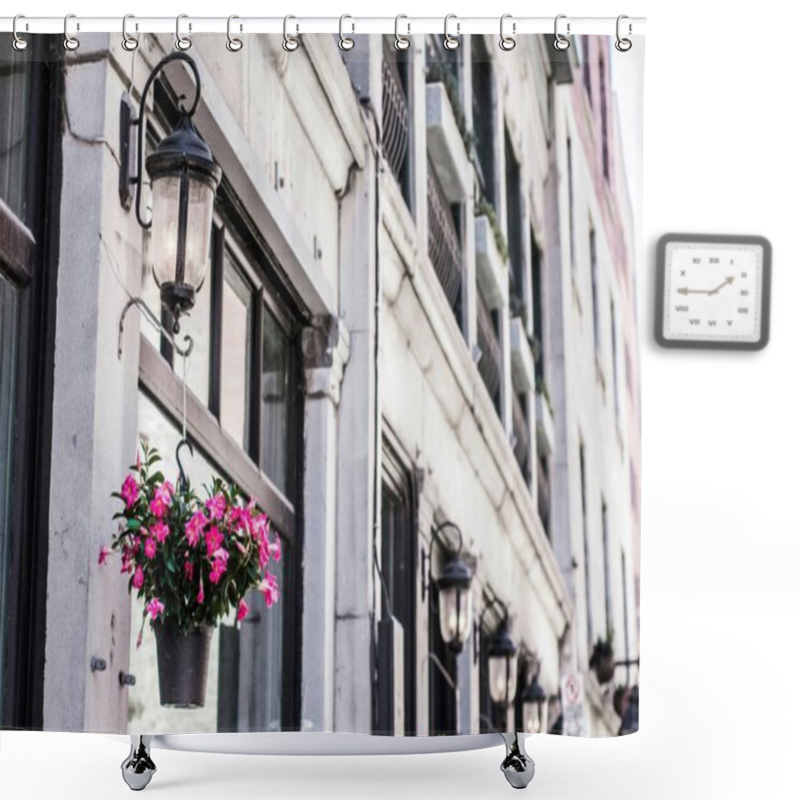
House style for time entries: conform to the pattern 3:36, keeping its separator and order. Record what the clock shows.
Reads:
1:45
